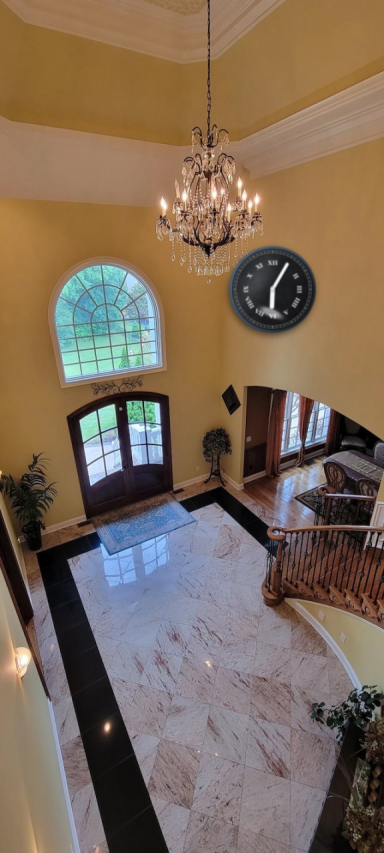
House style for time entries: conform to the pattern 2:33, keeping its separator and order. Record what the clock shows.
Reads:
6:05
